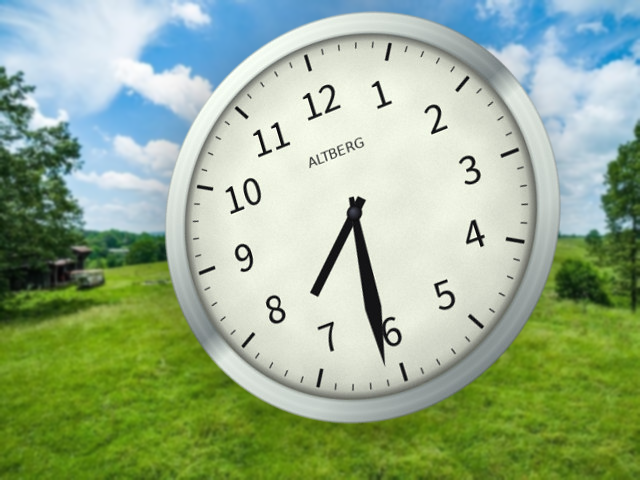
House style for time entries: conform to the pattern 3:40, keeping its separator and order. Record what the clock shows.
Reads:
7:31
